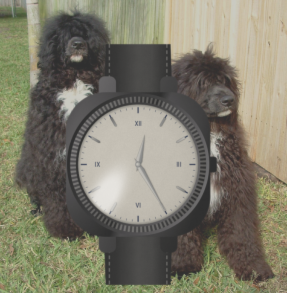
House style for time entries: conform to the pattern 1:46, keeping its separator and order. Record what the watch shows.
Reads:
12:25
